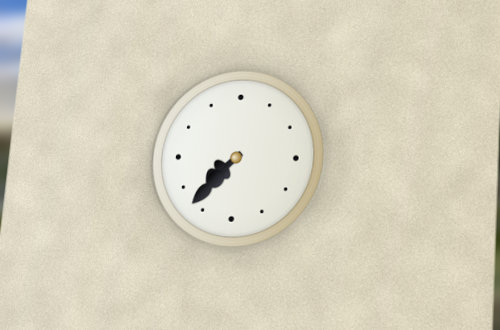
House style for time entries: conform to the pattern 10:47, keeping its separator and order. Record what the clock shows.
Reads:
7:37
